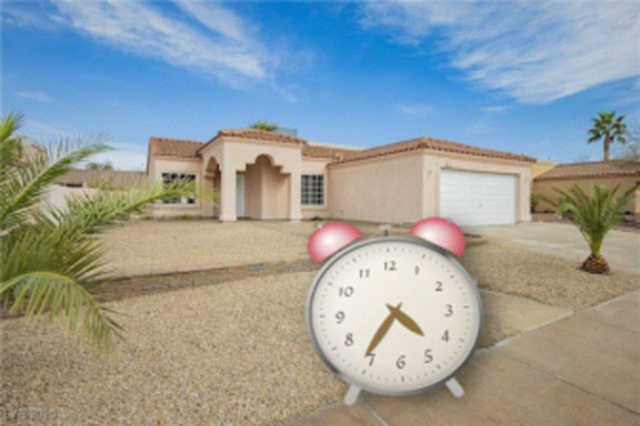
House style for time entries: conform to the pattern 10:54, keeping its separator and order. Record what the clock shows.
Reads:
4:36
